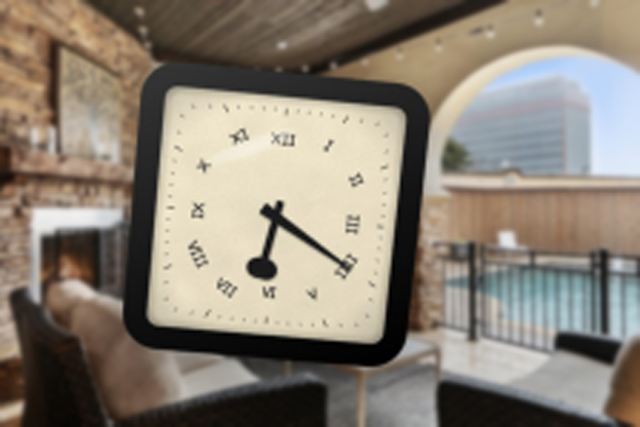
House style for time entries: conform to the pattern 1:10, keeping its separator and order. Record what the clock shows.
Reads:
6:20
